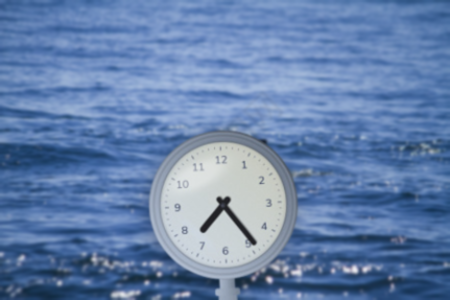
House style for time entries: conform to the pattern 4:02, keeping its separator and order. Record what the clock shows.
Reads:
7:24
